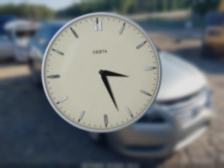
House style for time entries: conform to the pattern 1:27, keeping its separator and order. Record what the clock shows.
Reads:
3:27
